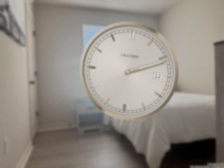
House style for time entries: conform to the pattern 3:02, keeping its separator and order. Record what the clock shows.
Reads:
2:11
